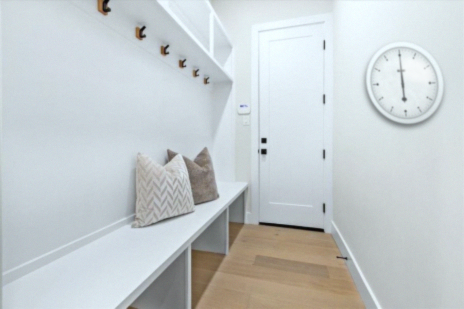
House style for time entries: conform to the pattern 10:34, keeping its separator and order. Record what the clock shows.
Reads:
6:00
